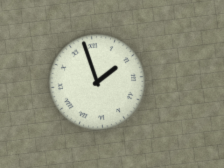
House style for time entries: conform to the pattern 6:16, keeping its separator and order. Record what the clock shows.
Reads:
1:58
